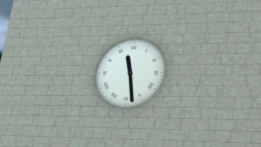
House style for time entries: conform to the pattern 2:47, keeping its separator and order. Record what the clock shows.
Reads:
11:28
